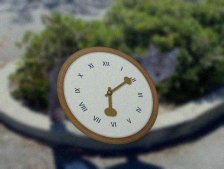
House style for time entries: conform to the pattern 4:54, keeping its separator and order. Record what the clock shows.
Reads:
6:09
